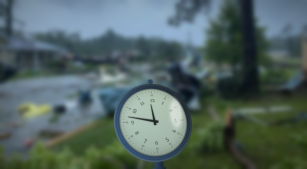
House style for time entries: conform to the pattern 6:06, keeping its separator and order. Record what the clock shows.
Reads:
11:47
